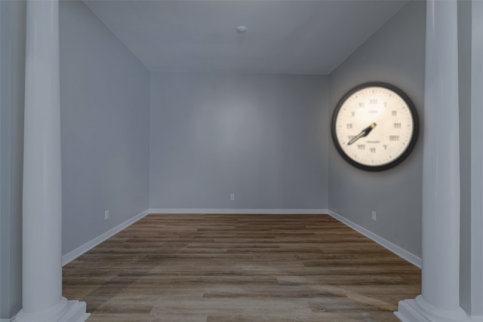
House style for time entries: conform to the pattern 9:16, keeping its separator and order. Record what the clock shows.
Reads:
7:39
